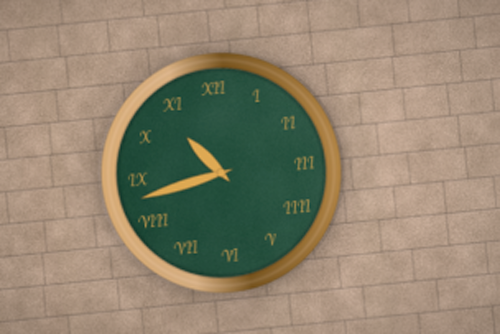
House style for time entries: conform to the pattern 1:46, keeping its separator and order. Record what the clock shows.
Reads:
10:43
